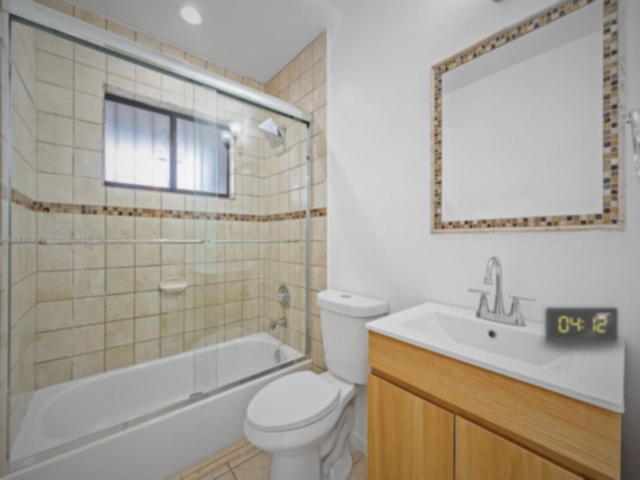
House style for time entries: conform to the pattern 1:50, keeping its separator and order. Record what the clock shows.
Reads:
4:12
